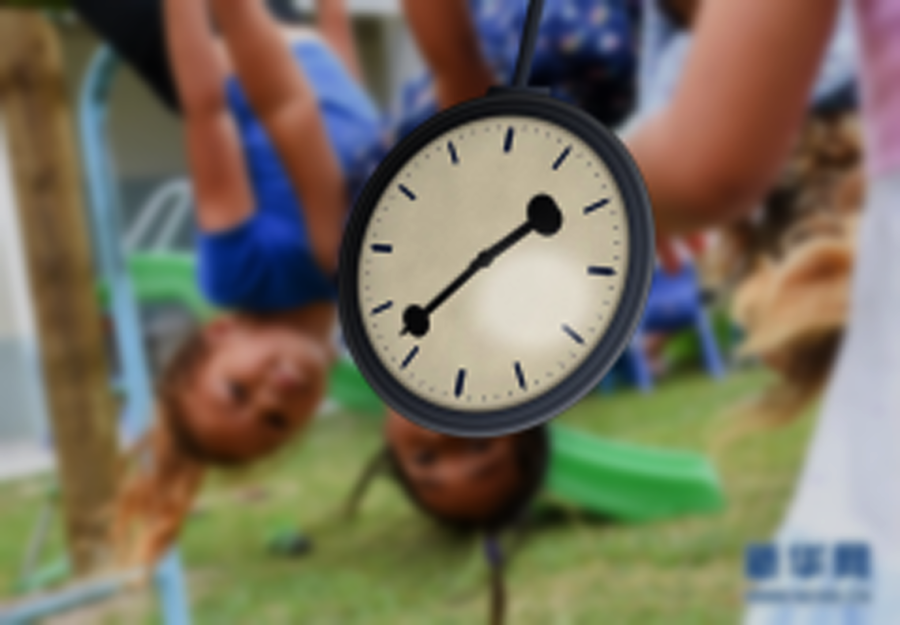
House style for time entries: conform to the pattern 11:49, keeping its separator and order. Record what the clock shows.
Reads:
1:37
